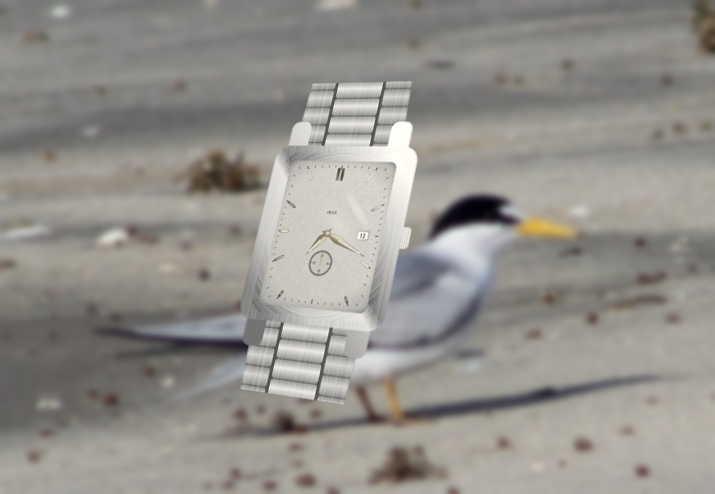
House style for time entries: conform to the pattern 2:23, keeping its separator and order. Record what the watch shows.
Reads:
7:19
